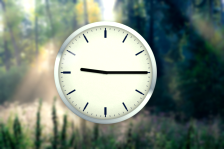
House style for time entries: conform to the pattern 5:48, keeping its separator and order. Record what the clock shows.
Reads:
9:15
